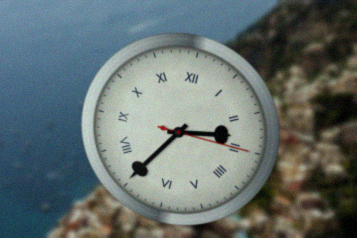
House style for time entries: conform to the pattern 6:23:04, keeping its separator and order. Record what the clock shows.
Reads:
2:35:15
